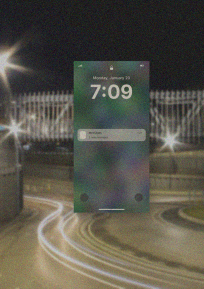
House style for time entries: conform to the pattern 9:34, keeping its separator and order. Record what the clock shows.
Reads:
7:09
